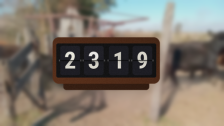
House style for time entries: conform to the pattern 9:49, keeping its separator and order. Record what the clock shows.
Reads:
23:19
